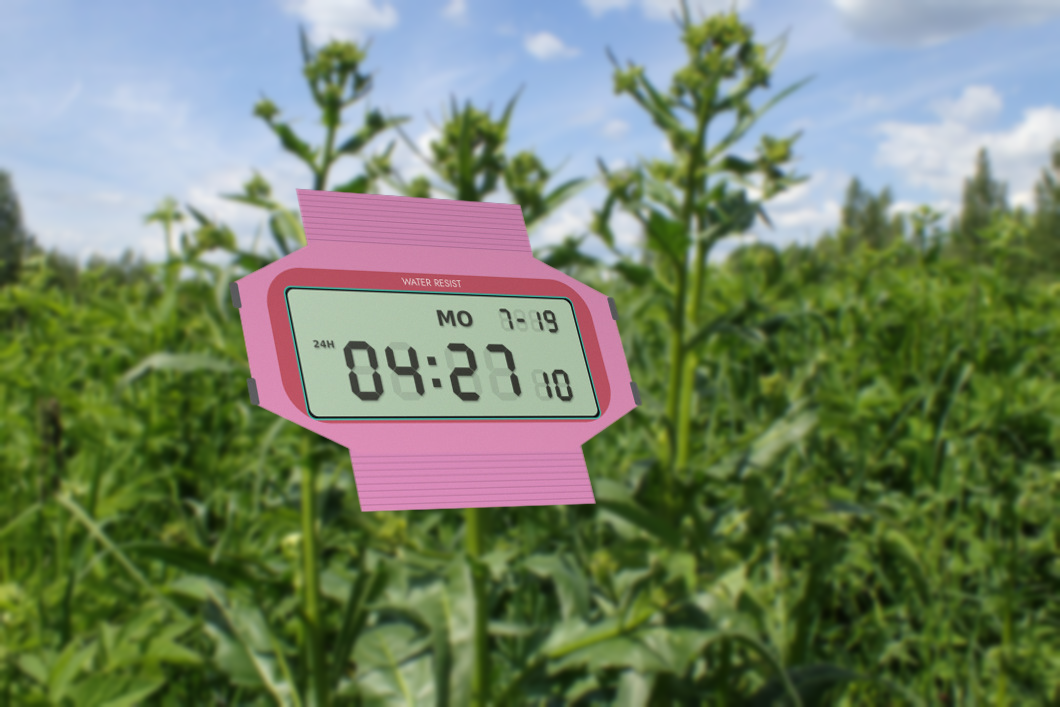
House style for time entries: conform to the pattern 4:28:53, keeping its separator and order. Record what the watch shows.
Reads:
4:27:10
